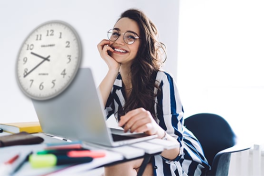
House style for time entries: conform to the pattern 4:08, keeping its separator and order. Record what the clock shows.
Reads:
9:39
